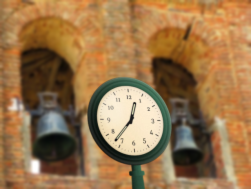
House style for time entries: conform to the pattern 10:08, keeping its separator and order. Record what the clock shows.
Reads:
12:37
